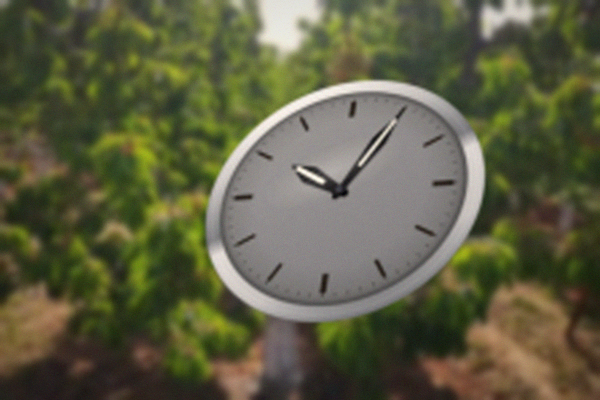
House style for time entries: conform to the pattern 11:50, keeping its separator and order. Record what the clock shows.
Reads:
10:05
